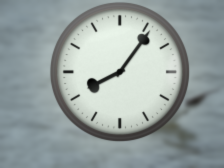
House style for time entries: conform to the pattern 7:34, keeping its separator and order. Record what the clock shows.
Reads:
8:06
